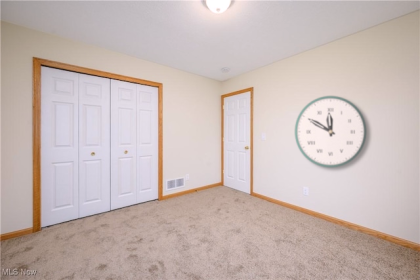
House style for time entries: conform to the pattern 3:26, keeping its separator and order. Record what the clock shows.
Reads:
11:50
